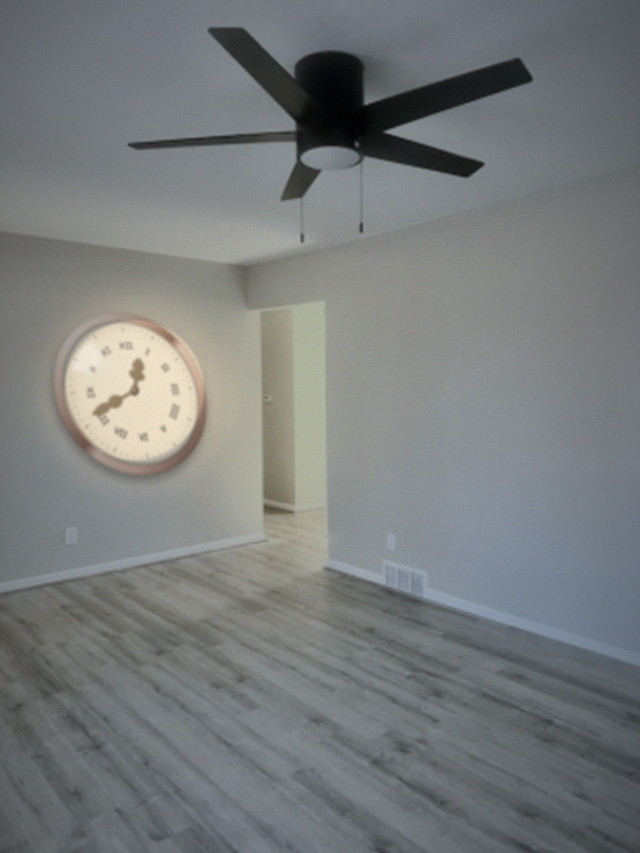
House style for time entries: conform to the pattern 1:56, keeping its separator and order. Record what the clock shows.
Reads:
12:41
